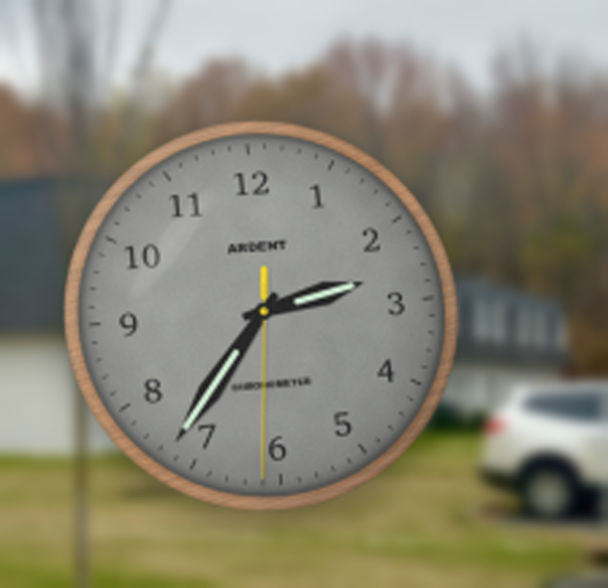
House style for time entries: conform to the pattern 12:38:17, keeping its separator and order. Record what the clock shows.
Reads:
2:36:31
